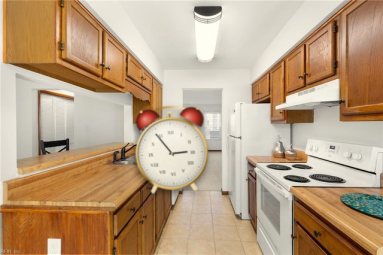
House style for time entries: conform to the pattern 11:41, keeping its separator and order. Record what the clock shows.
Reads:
2:54
